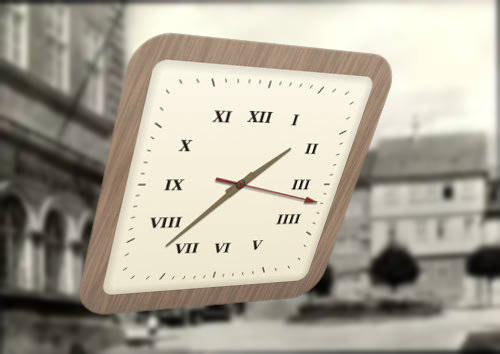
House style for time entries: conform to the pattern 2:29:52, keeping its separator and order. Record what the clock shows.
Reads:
1:37:17
